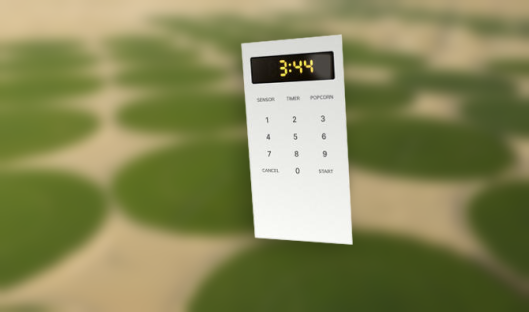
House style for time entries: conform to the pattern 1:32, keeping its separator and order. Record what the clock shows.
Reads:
3:44
